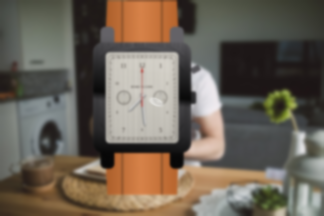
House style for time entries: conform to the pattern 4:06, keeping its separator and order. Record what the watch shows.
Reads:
7:29
